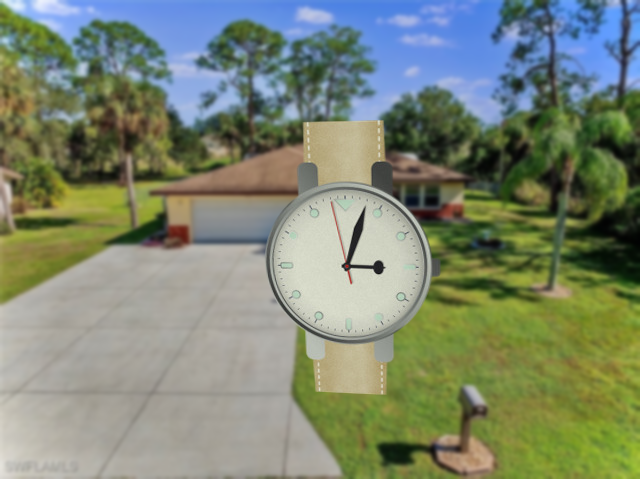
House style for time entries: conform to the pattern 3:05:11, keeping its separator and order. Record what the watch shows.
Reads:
3:02:58
